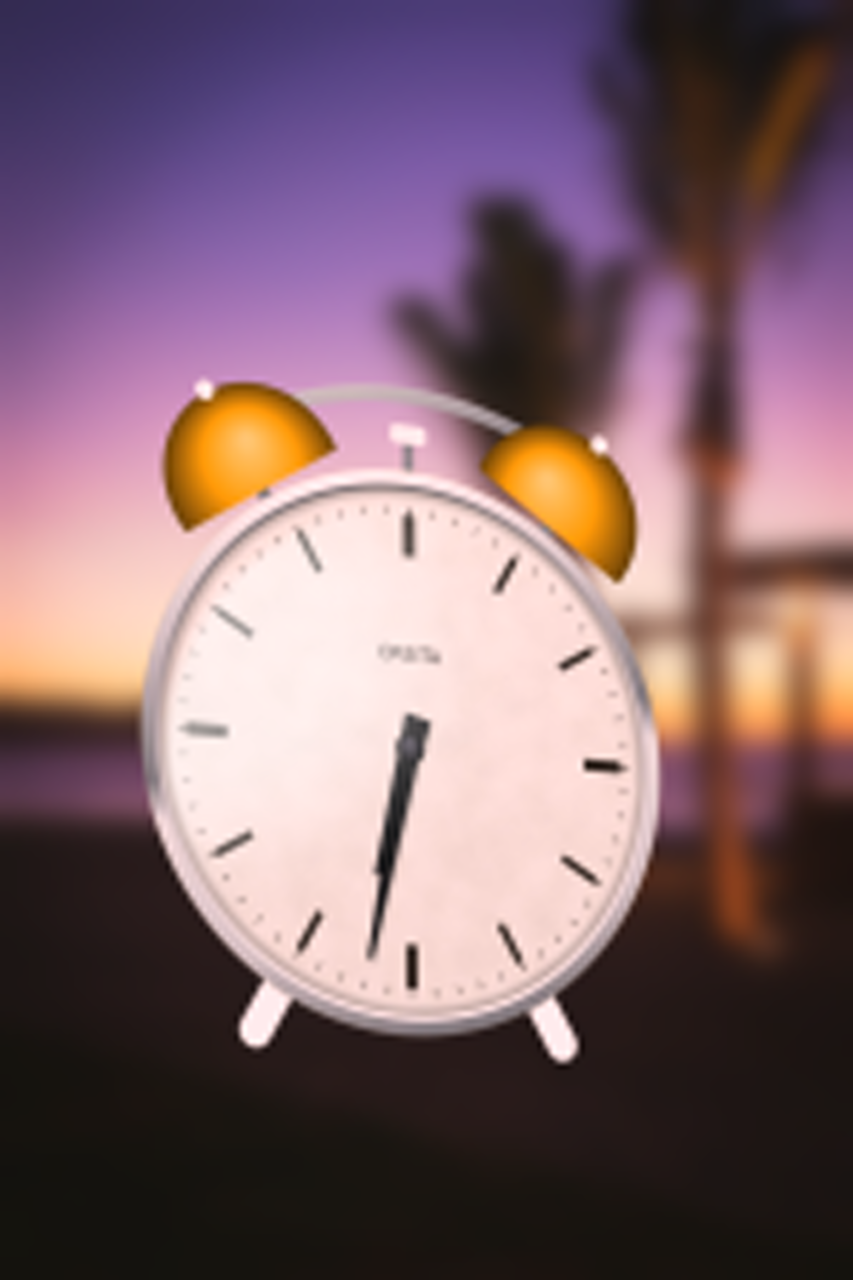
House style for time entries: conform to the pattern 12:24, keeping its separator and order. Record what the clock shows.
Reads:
6:32
